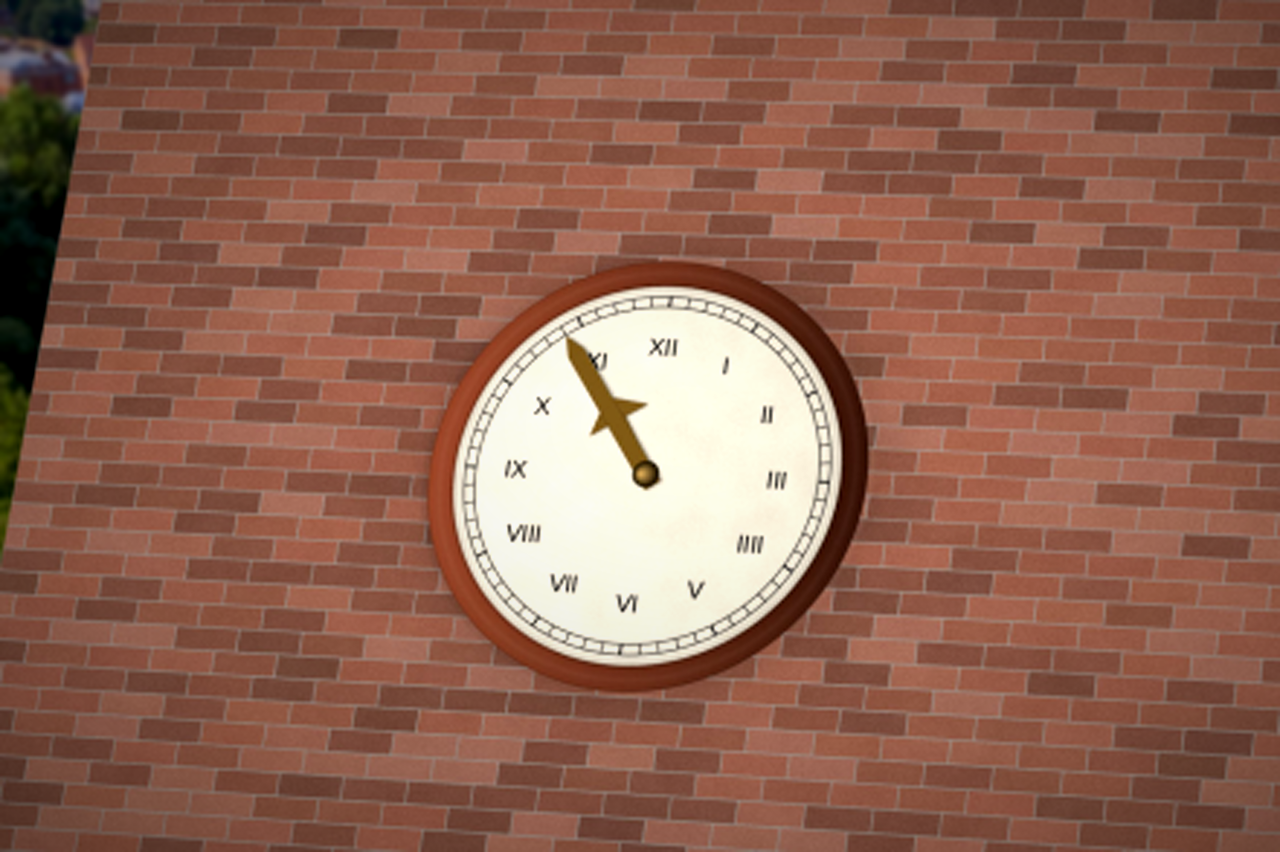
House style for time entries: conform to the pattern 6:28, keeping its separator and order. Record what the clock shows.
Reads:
10:54
